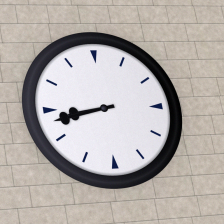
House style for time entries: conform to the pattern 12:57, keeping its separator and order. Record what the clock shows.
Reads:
8:43
